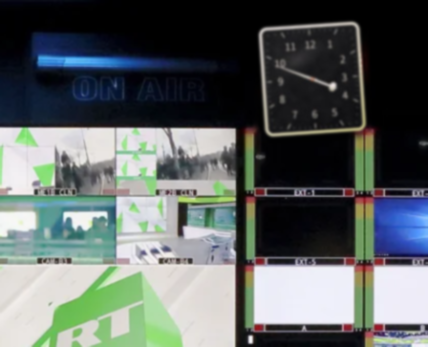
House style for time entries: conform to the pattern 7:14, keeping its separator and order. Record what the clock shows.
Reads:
3:49
